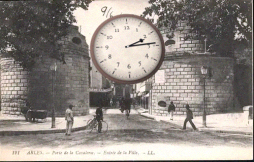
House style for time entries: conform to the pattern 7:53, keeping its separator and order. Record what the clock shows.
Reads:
2:14
